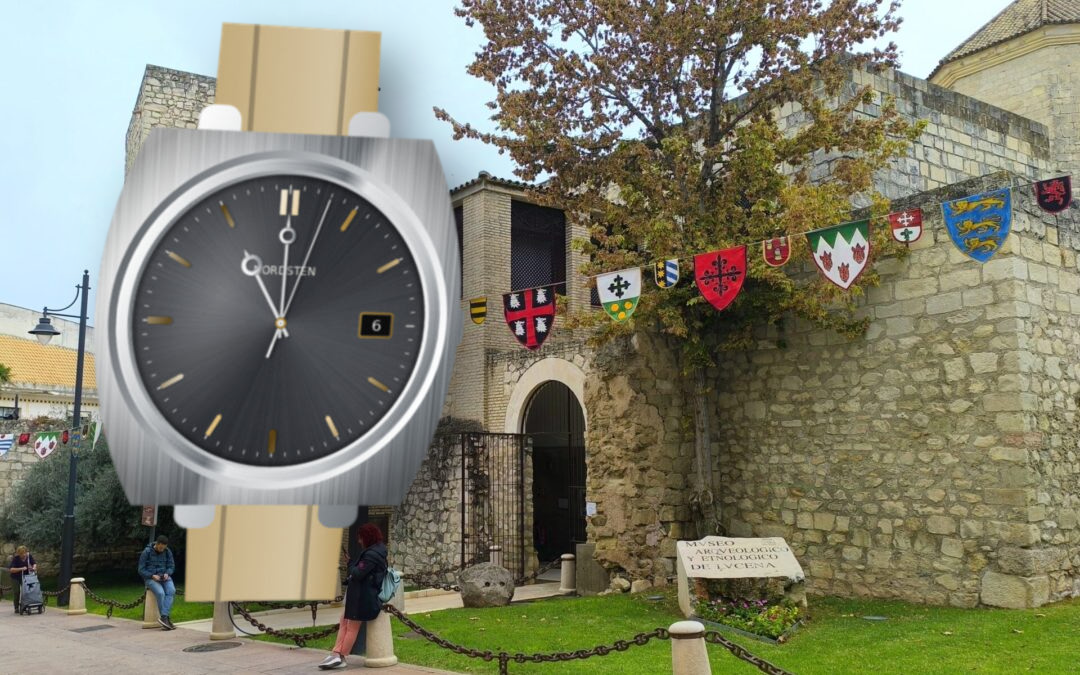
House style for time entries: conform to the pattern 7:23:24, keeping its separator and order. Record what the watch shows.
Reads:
11:00:03
